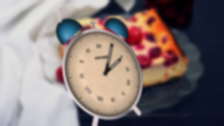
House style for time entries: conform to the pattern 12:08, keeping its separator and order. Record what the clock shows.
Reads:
2:05
